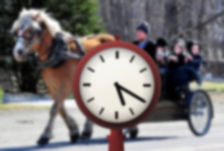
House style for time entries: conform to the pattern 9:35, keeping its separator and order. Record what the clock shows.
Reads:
5:20
